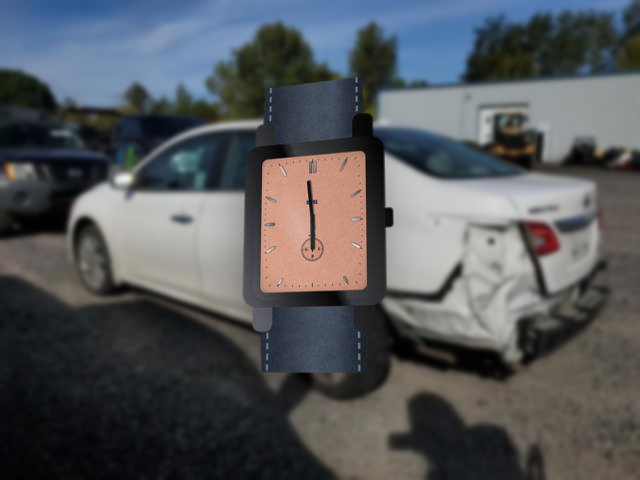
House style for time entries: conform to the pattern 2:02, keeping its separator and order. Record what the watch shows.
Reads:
5:59
